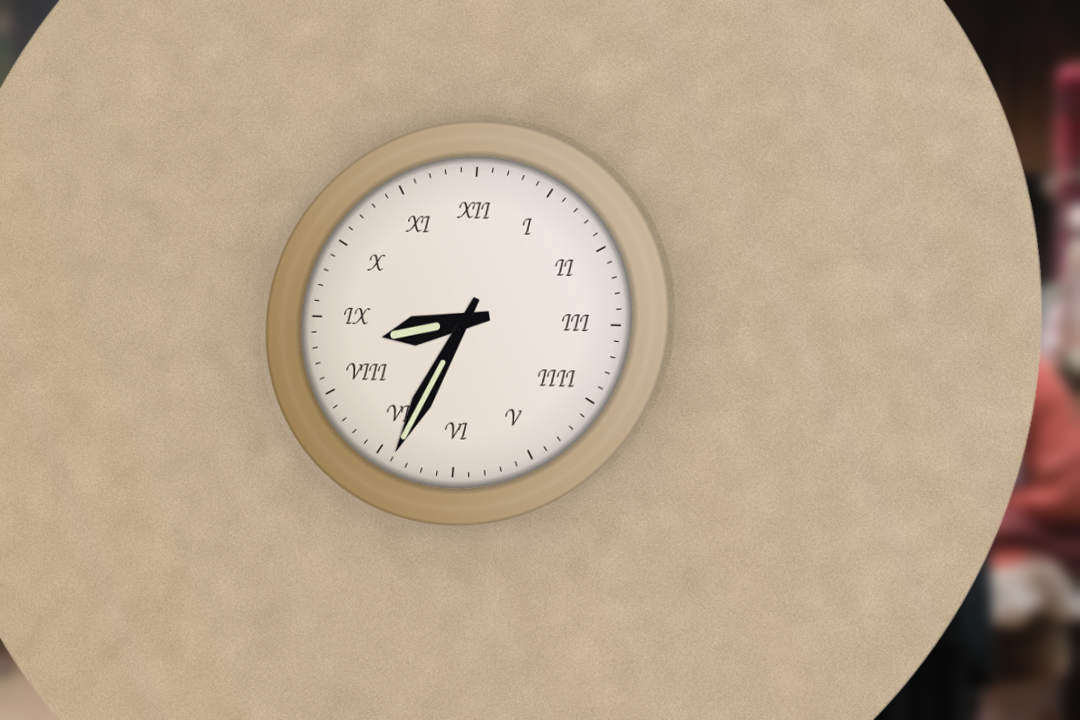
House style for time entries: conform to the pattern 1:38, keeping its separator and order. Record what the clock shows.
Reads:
8:34
